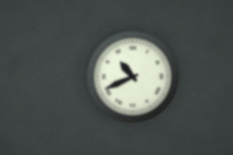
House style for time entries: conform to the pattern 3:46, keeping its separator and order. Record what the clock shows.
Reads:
10:41
